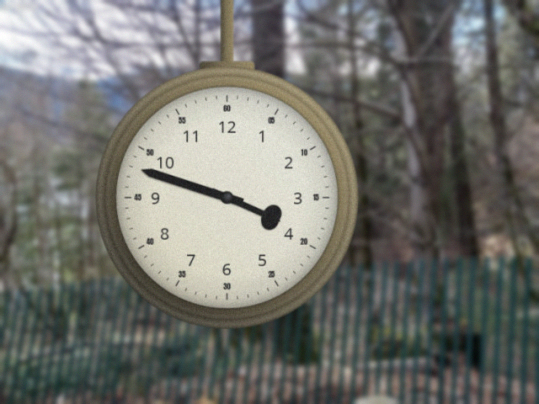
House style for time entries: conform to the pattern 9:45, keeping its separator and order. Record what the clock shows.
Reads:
3:48
